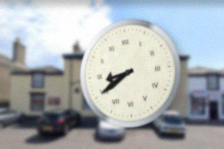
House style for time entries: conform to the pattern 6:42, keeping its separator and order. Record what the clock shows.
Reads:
8:40
